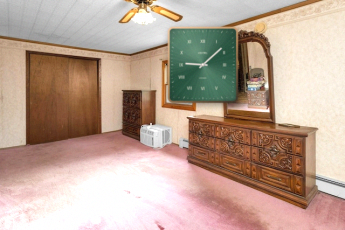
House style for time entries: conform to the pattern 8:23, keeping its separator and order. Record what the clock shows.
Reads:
9:08
